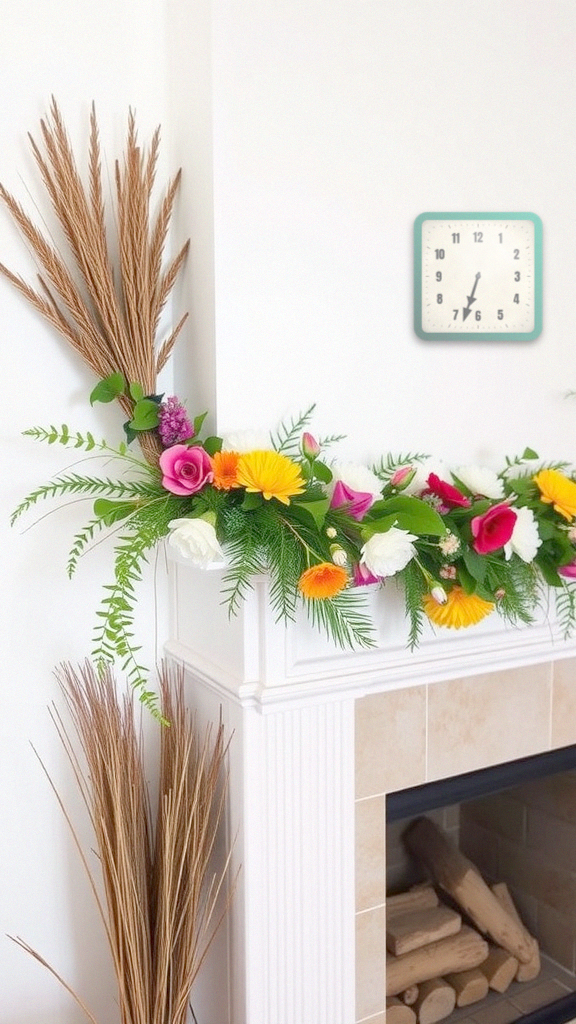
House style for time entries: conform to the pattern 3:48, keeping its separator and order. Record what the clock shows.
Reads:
6:33
